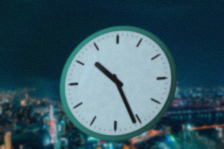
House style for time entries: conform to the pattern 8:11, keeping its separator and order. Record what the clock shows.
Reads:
10:26
